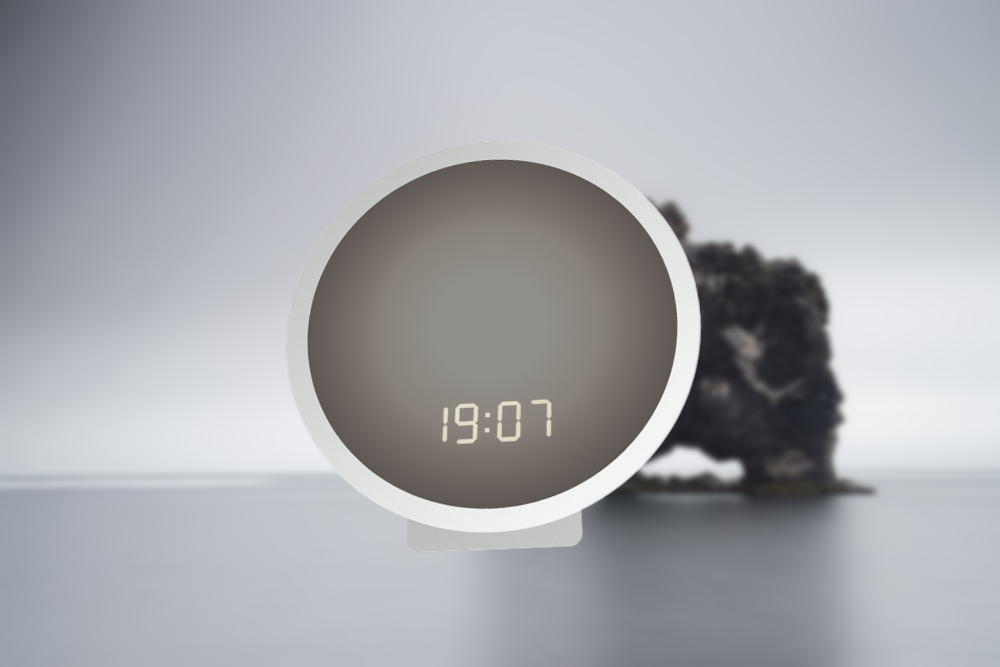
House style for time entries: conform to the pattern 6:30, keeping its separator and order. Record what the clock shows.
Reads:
19:07
